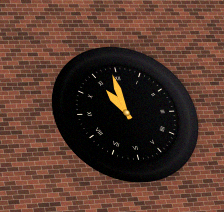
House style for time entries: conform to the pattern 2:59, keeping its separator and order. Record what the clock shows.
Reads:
10:59
